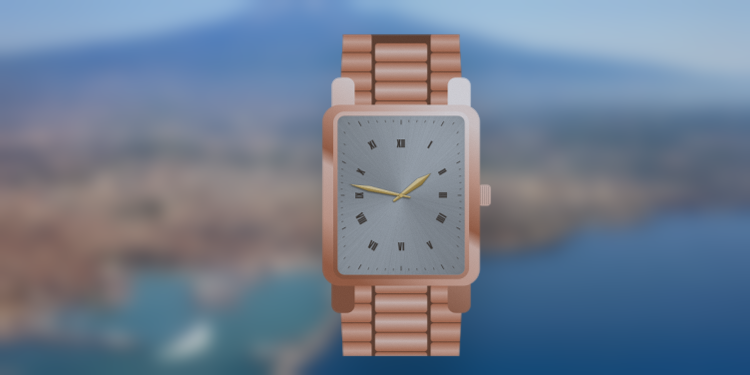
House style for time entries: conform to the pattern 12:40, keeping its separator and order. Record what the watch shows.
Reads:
1:47
